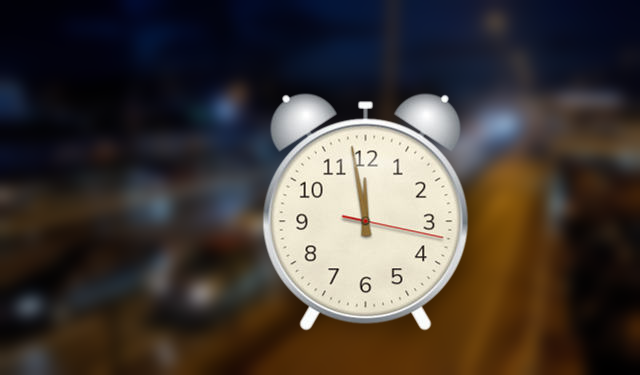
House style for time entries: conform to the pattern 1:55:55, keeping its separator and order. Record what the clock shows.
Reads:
11:58:17
